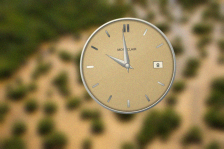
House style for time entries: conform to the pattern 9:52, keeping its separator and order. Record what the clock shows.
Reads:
9:59
